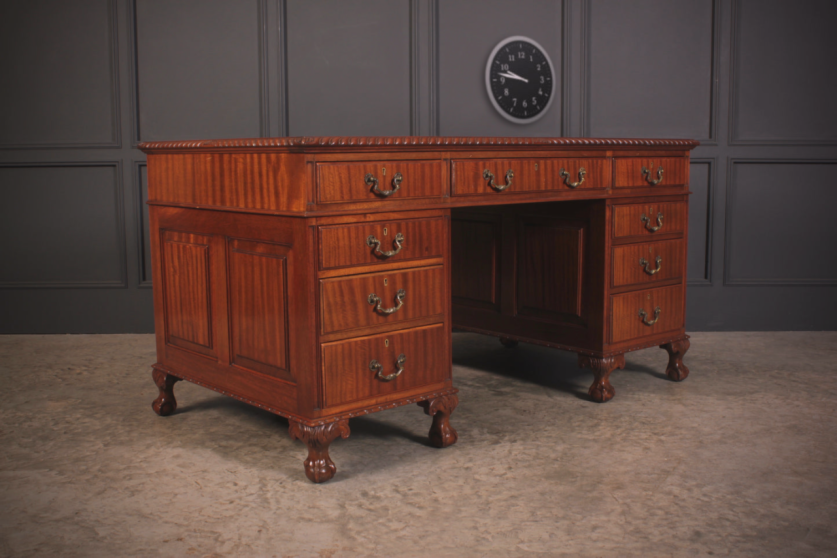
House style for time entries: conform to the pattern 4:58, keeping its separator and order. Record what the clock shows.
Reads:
9:47
